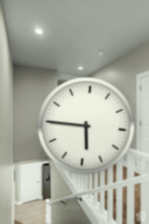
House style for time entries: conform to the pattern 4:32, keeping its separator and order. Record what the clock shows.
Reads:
5:45
